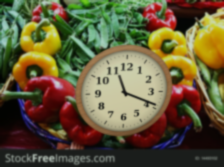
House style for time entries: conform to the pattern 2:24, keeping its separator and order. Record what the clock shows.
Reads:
11:19
